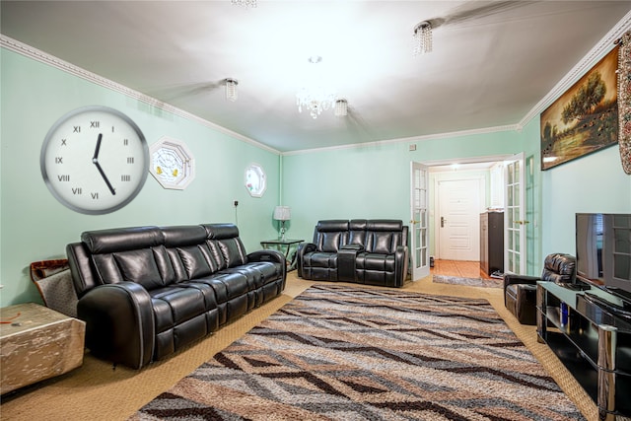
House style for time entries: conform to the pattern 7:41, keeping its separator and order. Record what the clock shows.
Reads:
12:25
